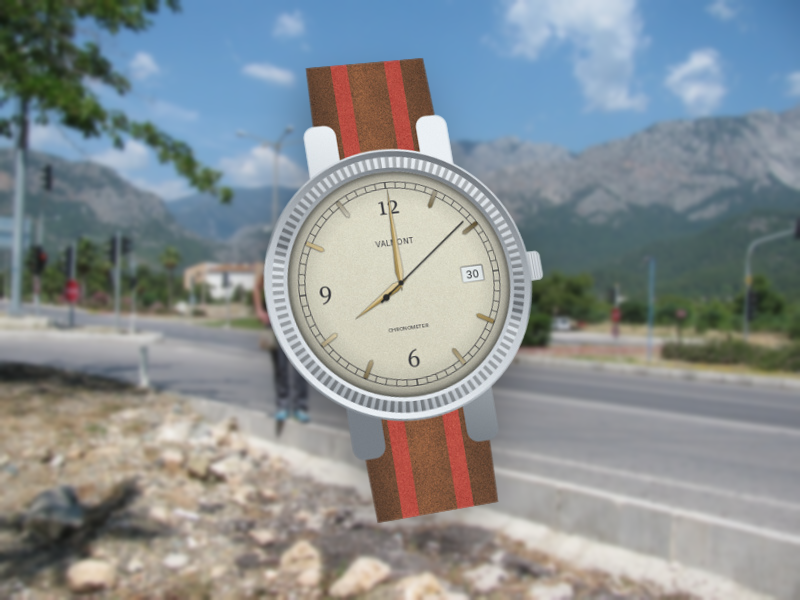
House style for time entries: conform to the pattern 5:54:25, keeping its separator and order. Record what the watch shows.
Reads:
8:00:09
